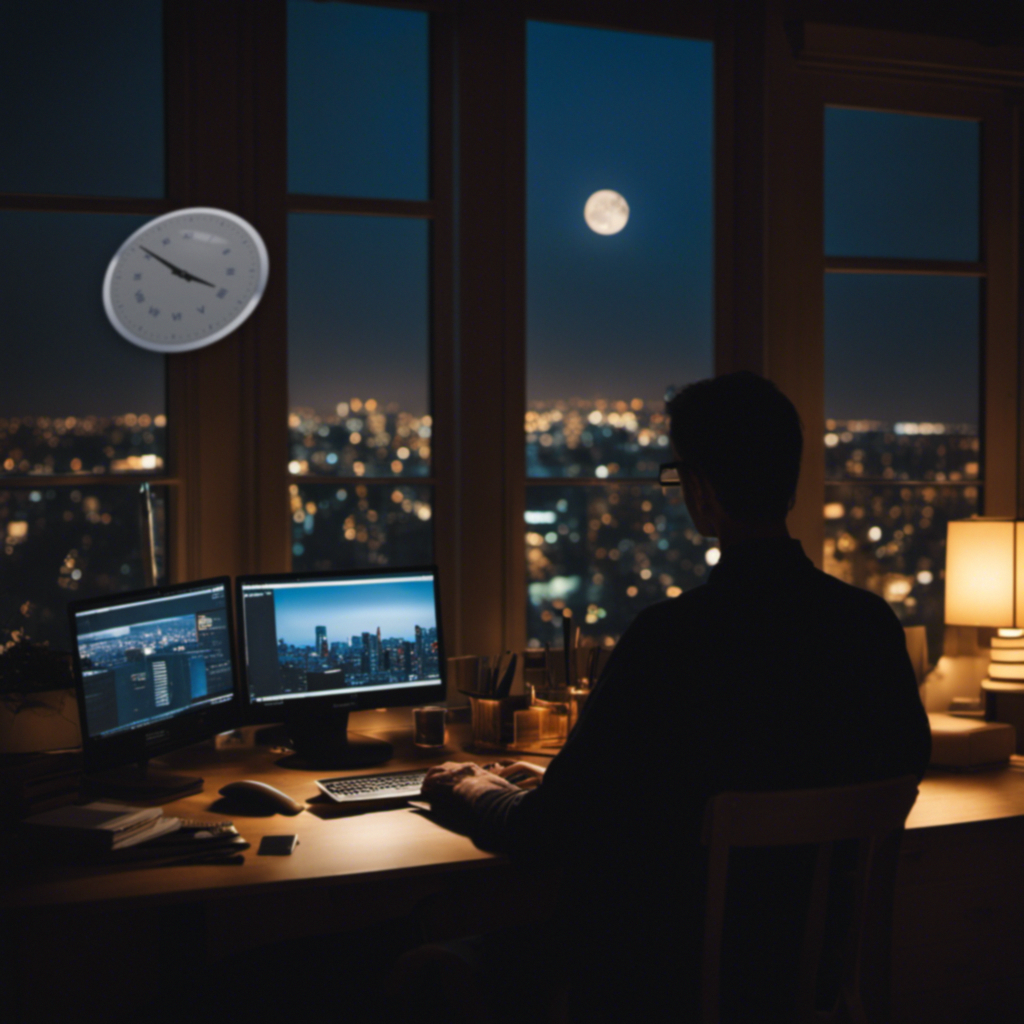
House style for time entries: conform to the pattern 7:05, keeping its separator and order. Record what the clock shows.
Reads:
3:51
